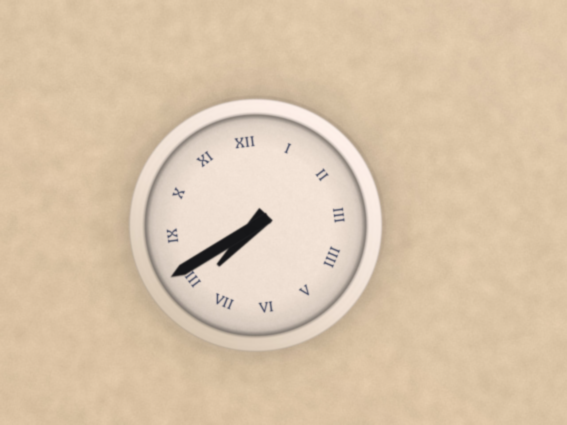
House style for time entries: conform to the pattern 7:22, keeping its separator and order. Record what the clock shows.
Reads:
7:41
